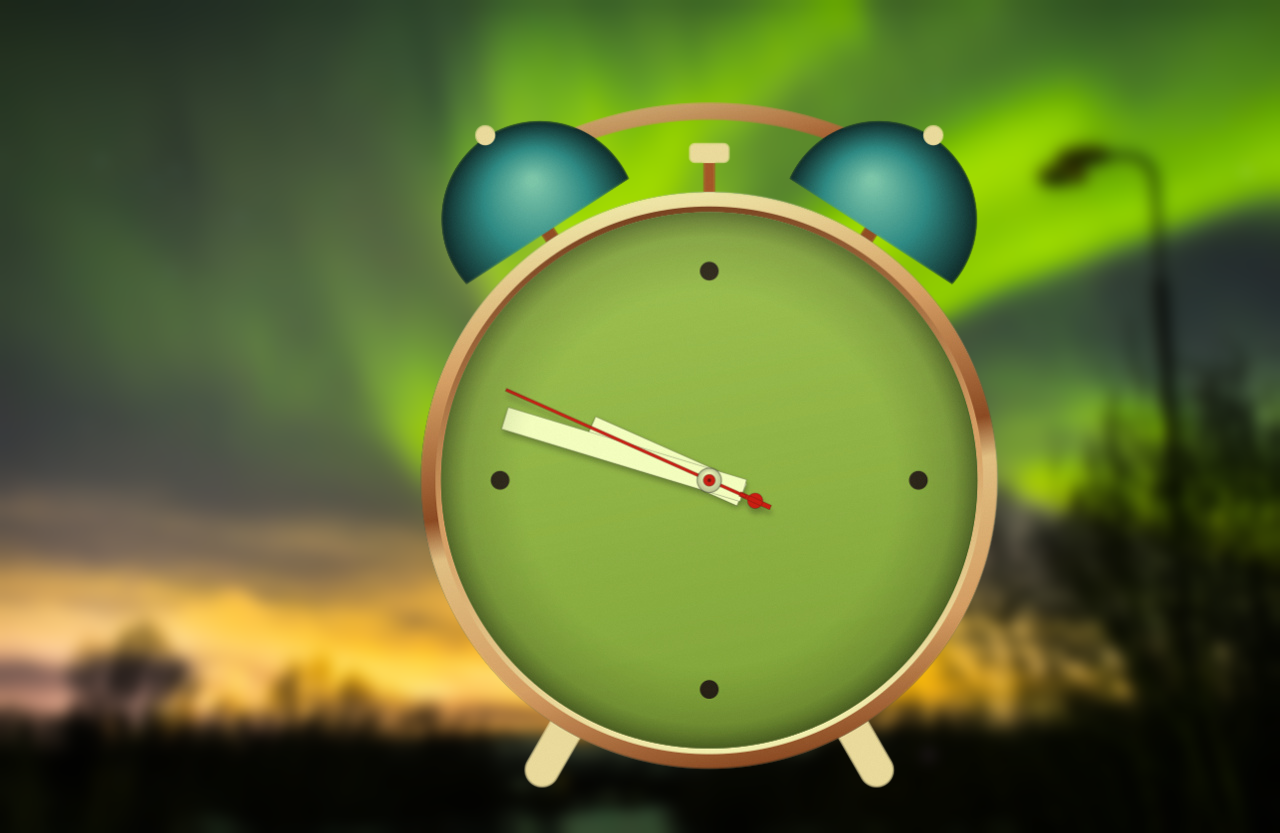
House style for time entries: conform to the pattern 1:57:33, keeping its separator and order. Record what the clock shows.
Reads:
9:47:49
